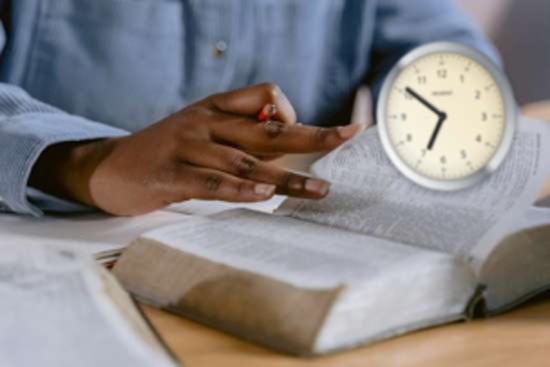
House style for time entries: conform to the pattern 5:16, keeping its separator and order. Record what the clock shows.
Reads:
6:51
